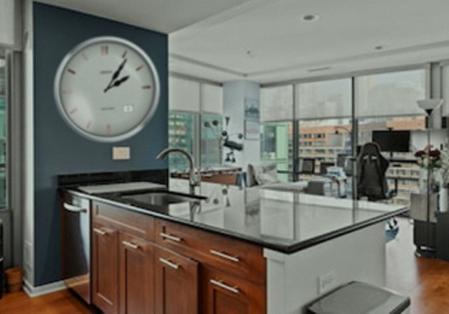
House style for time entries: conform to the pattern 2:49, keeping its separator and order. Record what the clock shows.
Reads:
2:06
